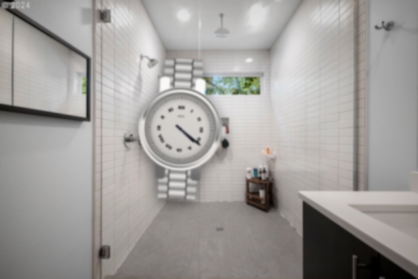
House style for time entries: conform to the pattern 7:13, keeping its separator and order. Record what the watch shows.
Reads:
4:21
